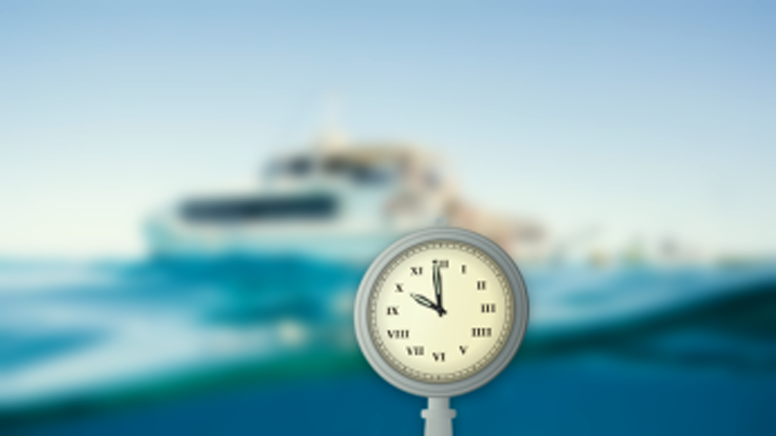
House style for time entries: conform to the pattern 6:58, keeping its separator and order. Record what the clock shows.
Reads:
9:59
